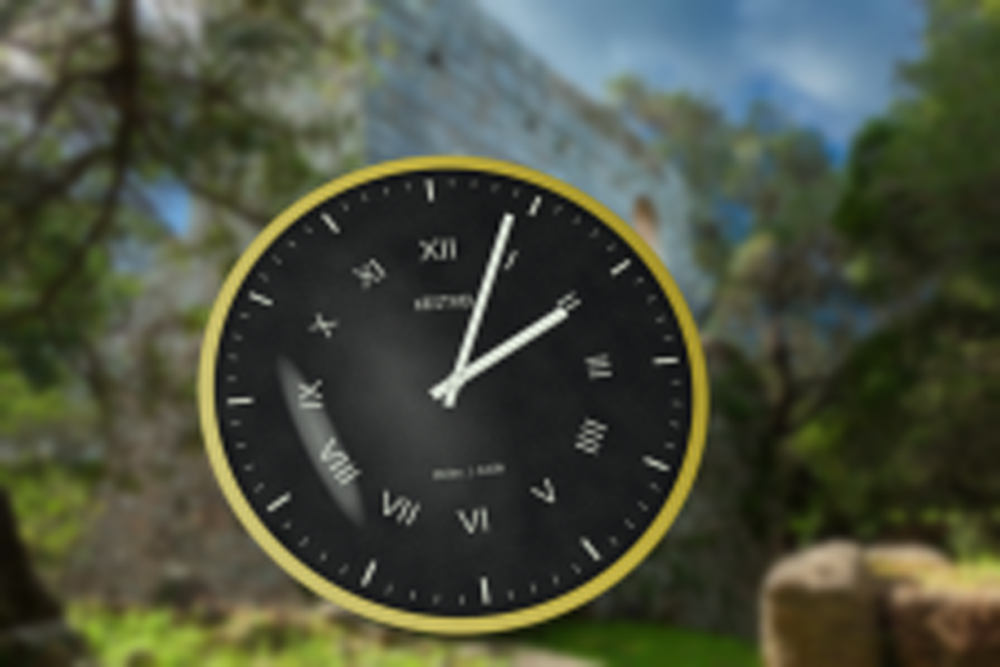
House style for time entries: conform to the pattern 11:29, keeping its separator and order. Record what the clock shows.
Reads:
2:04
